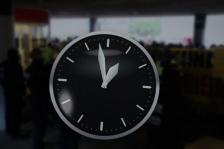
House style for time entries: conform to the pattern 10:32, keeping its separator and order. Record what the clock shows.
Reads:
12:58
